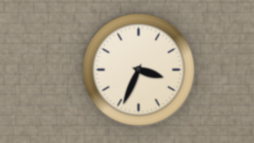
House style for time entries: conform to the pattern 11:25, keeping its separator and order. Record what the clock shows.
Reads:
3:34
